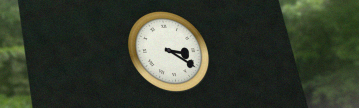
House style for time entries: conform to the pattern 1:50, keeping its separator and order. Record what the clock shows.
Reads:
3:21
